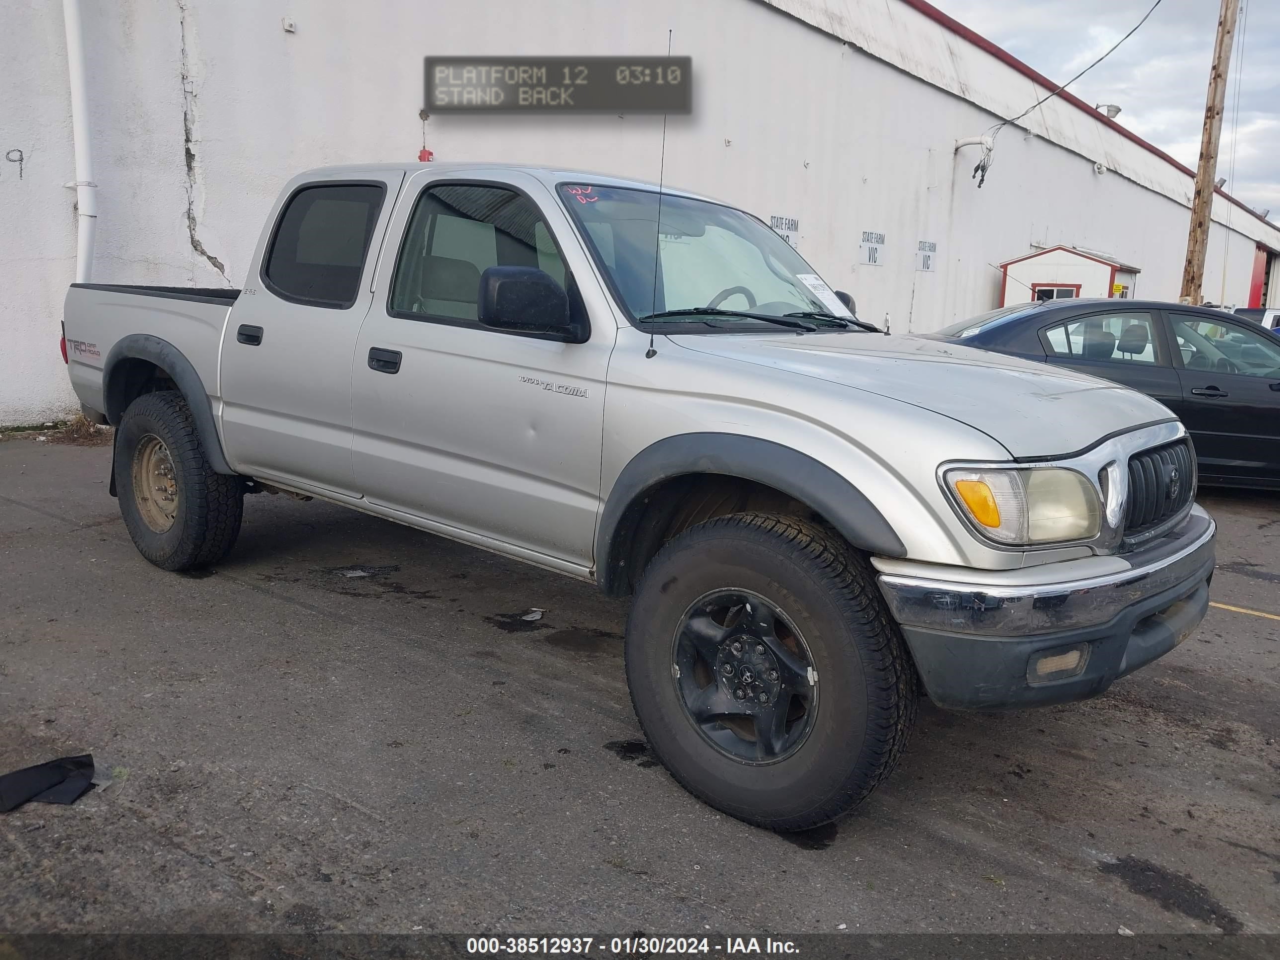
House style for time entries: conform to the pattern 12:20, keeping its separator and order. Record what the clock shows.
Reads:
3:10
